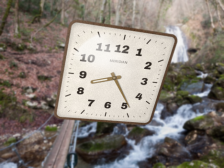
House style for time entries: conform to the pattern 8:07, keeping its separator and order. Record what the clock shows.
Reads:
8:24
